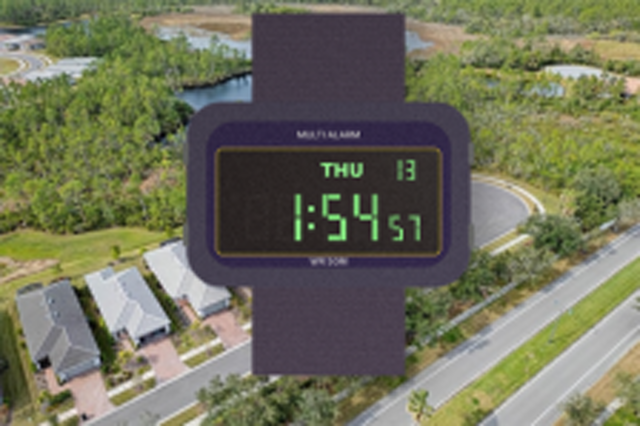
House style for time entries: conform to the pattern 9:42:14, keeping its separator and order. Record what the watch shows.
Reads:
1:54:57
